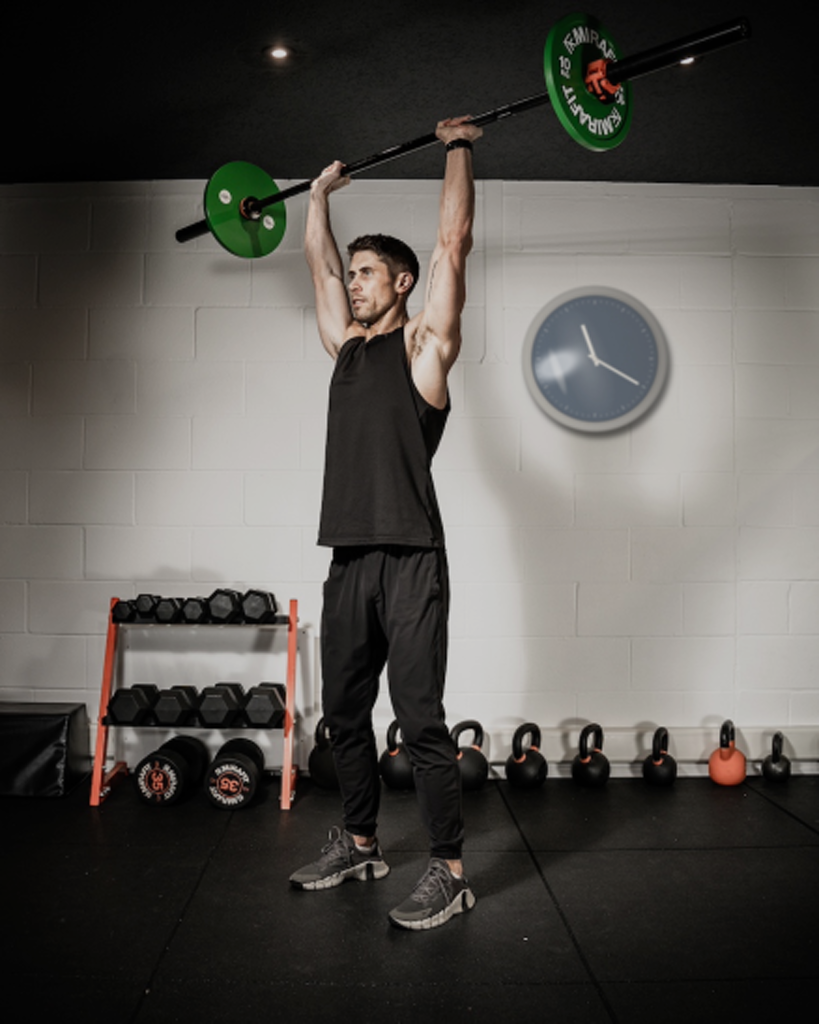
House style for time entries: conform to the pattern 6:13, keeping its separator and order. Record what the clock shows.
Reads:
11:20
